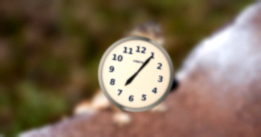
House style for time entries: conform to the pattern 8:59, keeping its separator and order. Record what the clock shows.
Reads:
7:05
